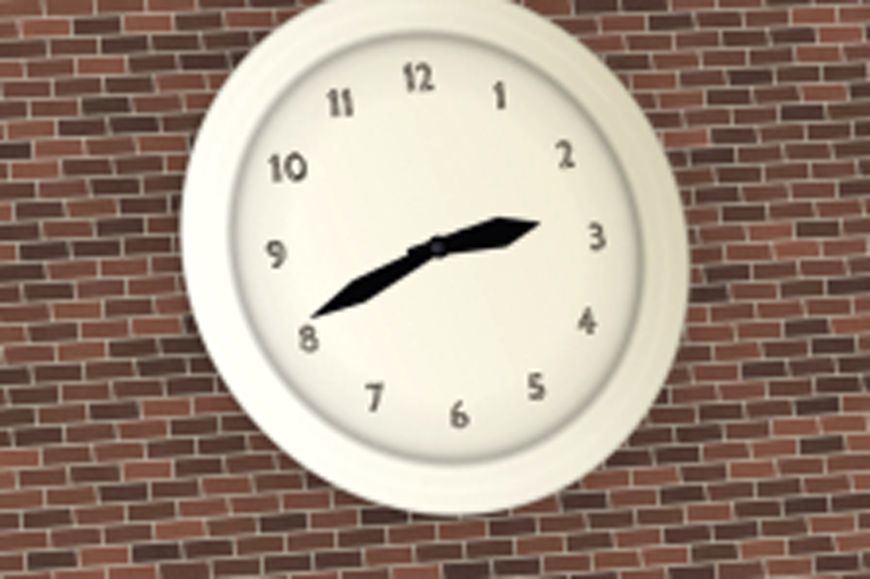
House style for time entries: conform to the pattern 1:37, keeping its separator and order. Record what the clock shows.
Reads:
2:41
